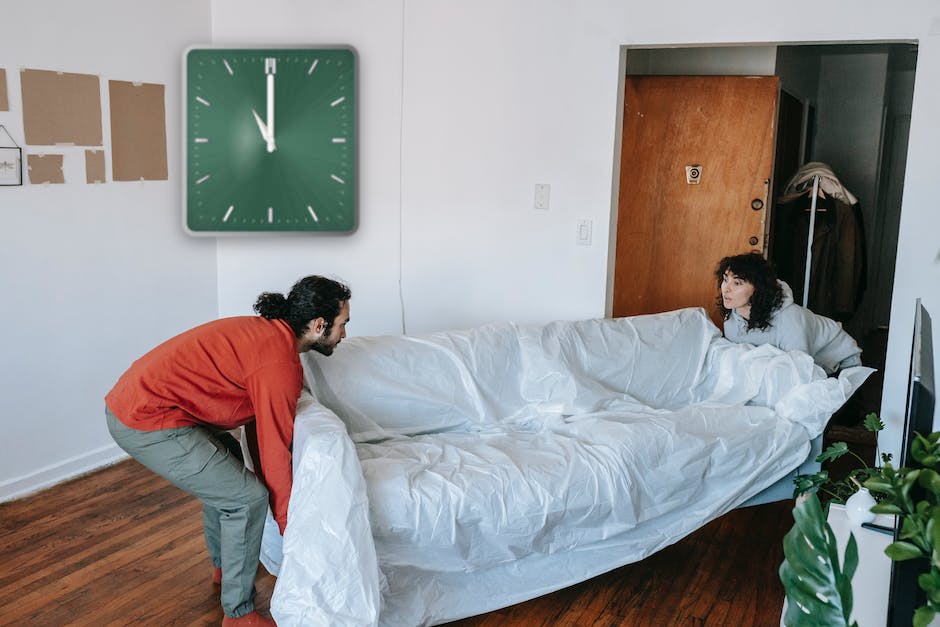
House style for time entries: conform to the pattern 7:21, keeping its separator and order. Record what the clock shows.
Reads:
11:00
